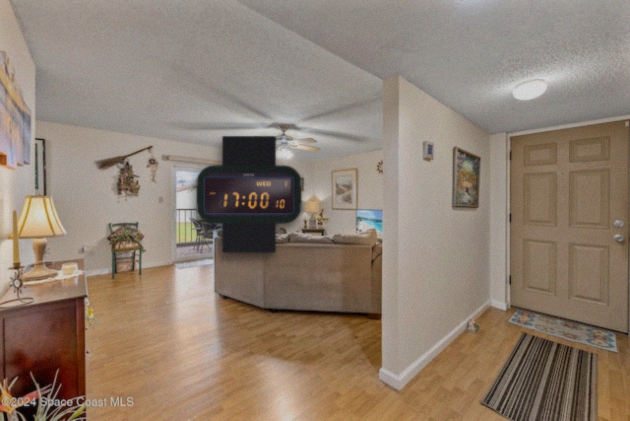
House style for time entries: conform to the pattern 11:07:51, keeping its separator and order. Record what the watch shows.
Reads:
17:00:10
